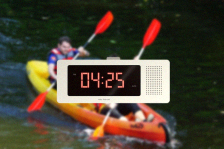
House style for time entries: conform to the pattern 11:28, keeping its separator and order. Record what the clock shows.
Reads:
4:25
